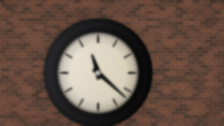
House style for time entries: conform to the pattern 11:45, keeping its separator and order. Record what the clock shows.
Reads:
11:22
